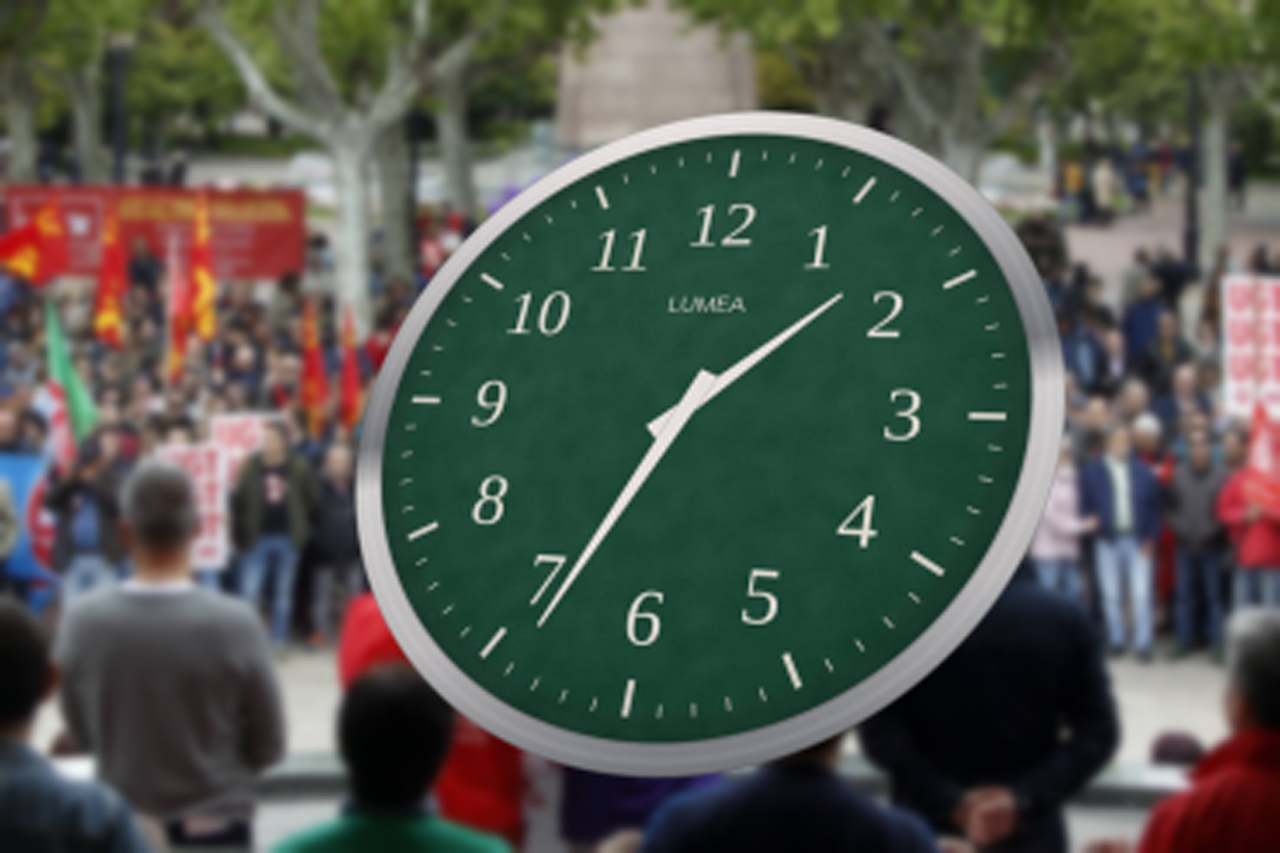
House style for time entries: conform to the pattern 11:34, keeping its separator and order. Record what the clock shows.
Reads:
1:34
